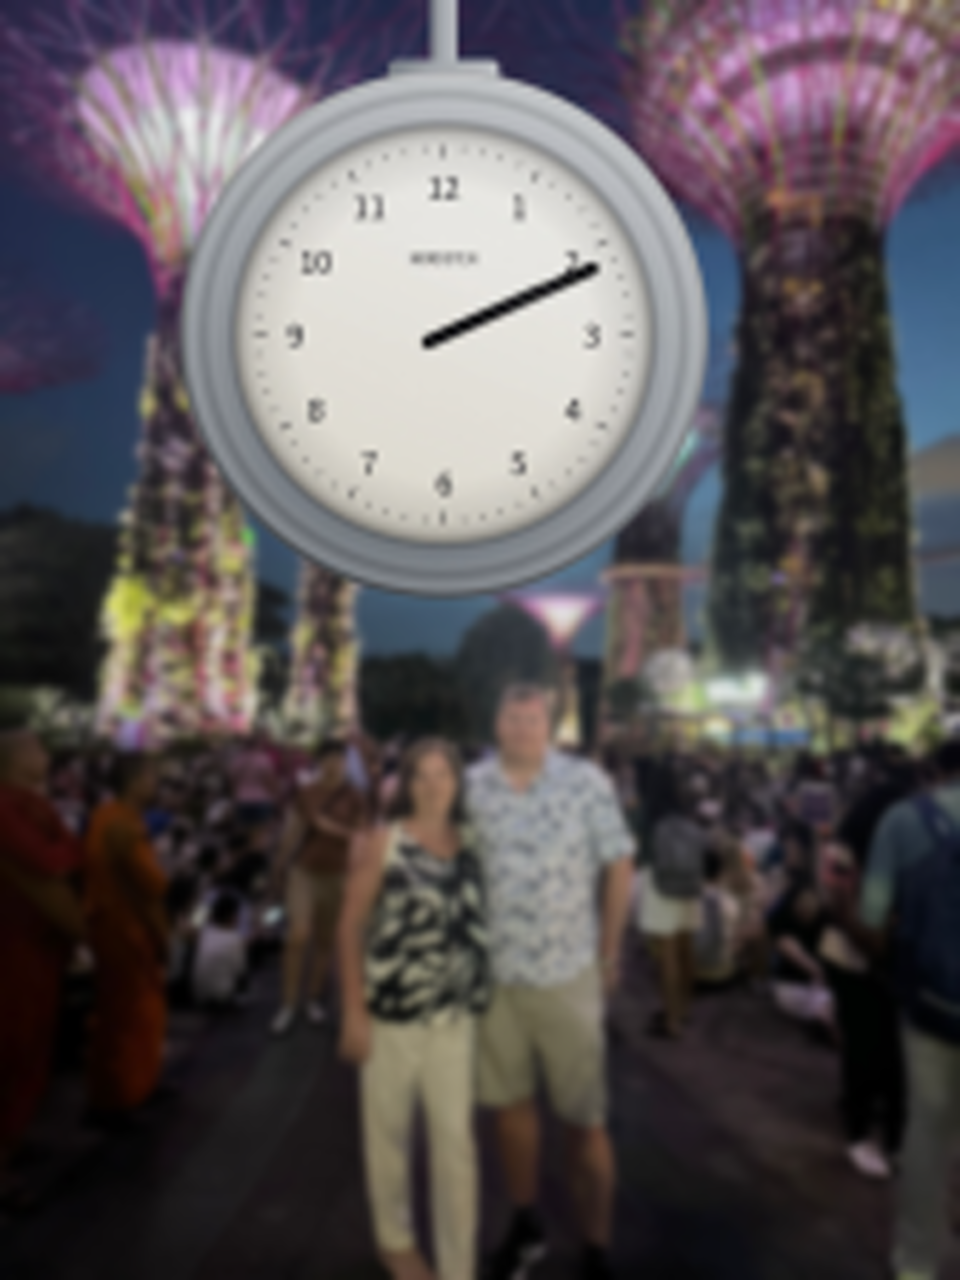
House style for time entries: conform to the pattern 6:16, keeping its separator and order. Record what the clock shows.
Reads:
2:11
